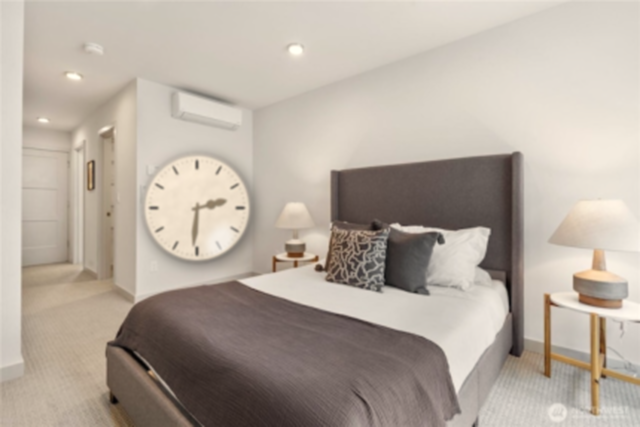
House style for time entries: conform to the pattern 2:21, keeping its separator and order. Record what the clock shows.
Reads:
2:31
